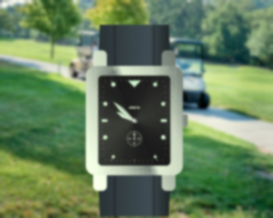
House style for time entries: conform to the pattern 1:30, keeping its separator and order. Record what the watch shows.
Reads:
9:52
